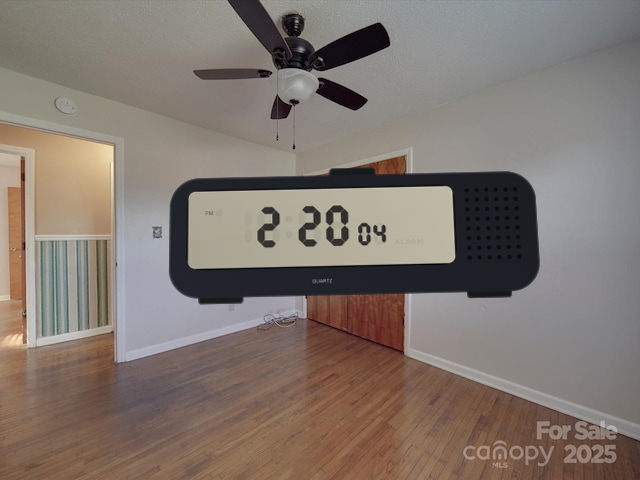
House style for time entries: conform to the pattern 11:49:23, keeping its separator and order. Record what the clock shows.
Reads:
2:20:04
